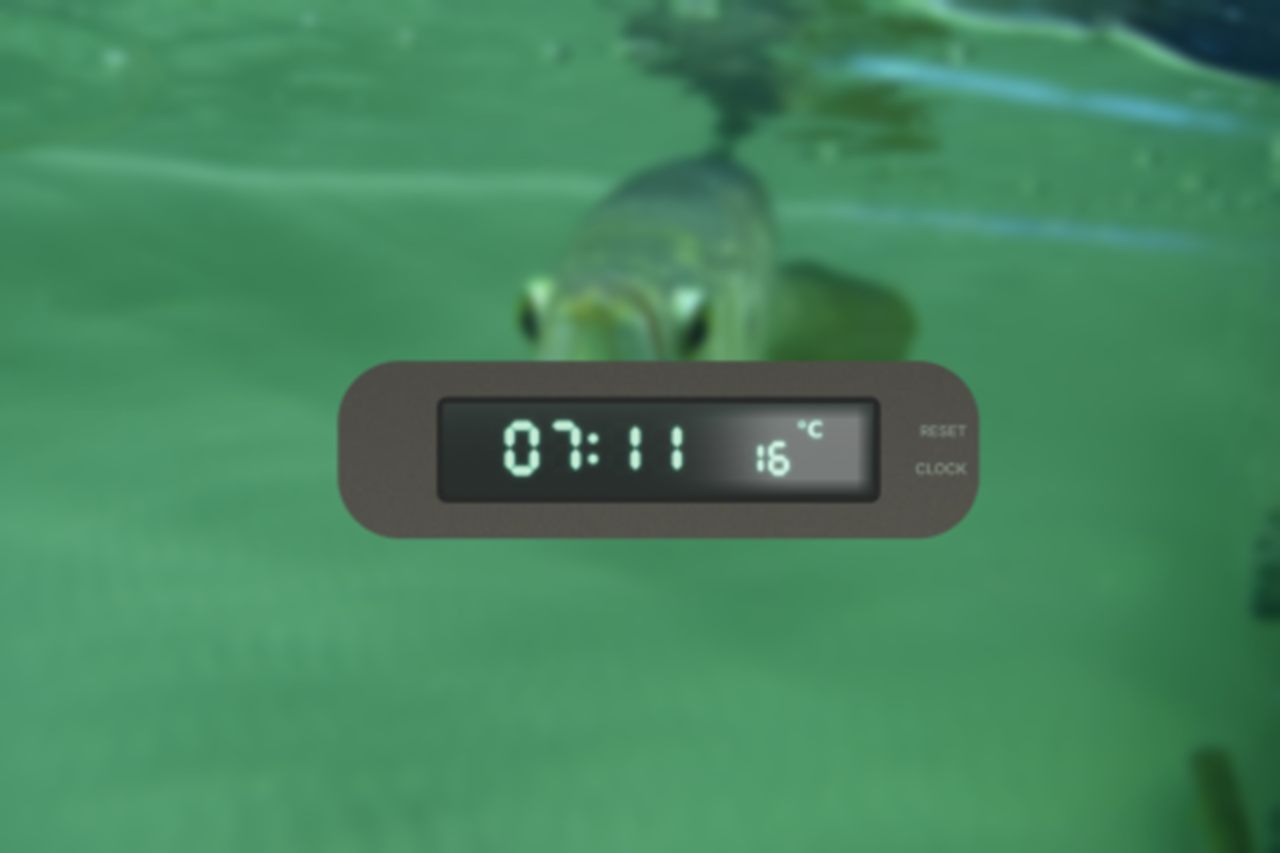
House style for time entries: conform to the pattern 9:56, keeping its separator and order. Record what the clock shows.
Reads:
7:11
